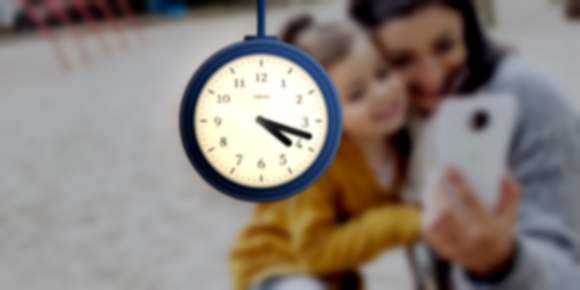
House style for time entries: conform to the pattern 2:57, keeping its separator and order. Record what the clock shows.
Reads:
4:18
